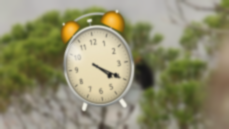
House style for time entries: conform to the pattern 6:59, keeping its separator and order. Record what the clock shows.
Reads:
4:20
